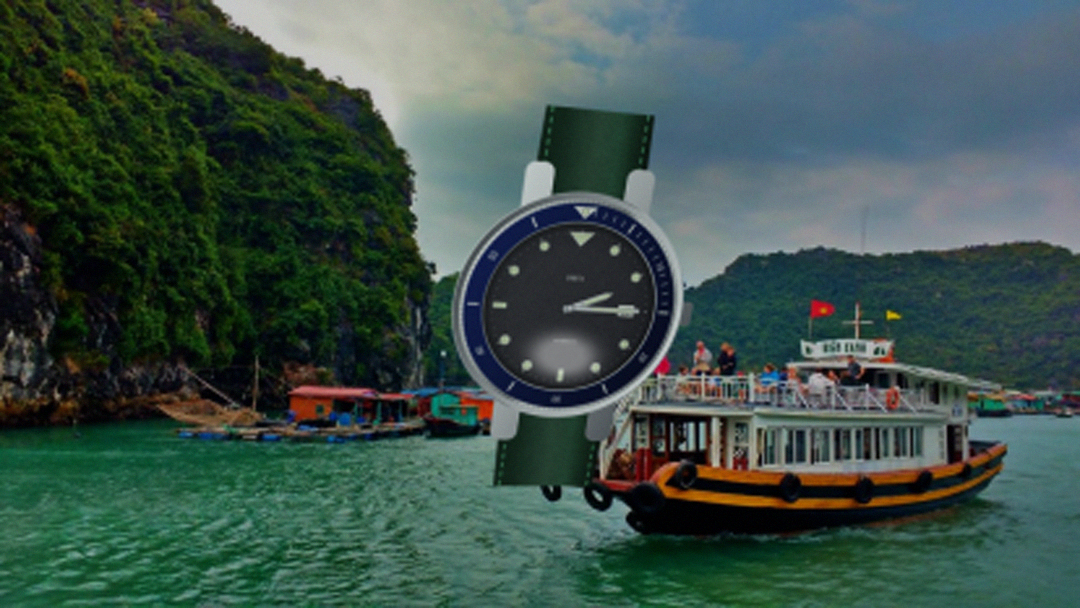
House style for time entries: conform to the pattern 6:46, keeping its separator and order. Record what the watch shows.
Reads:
2:15
